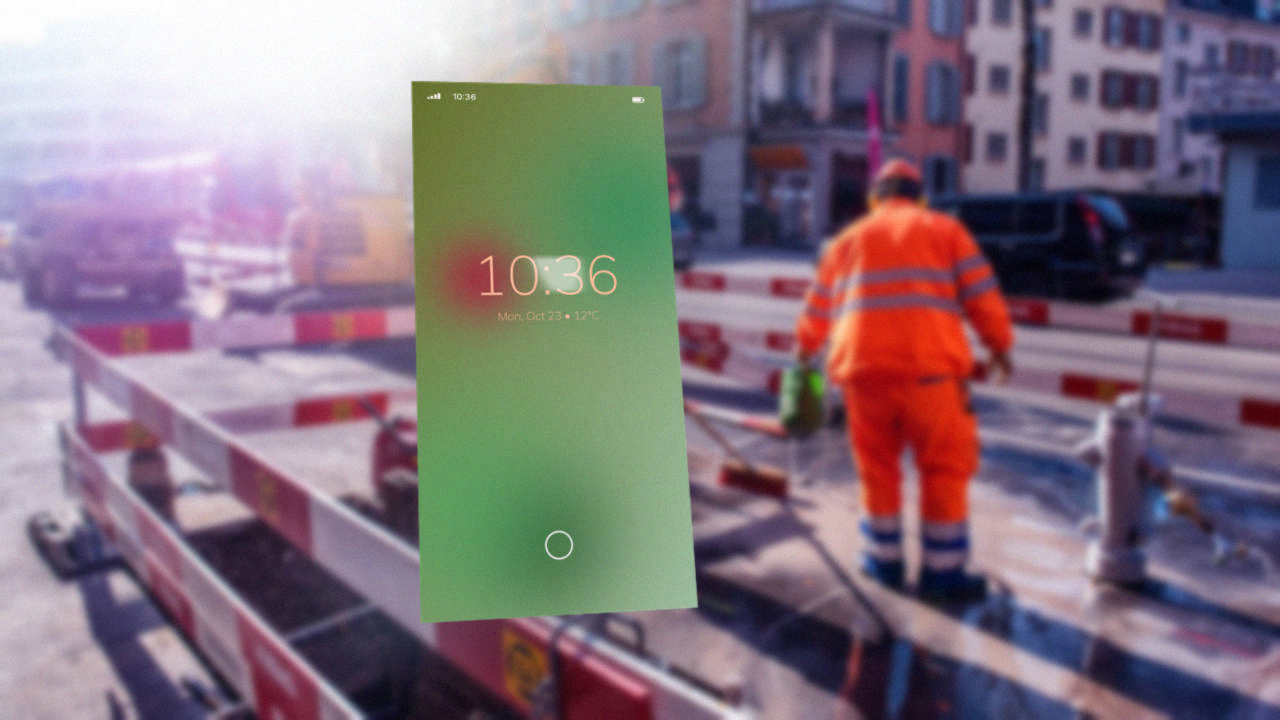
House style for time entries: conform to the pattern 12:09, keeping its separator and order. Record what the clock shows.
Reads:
10:36
